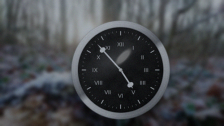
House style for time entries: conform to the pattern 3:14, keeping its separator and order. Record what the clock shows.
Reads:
4:53
